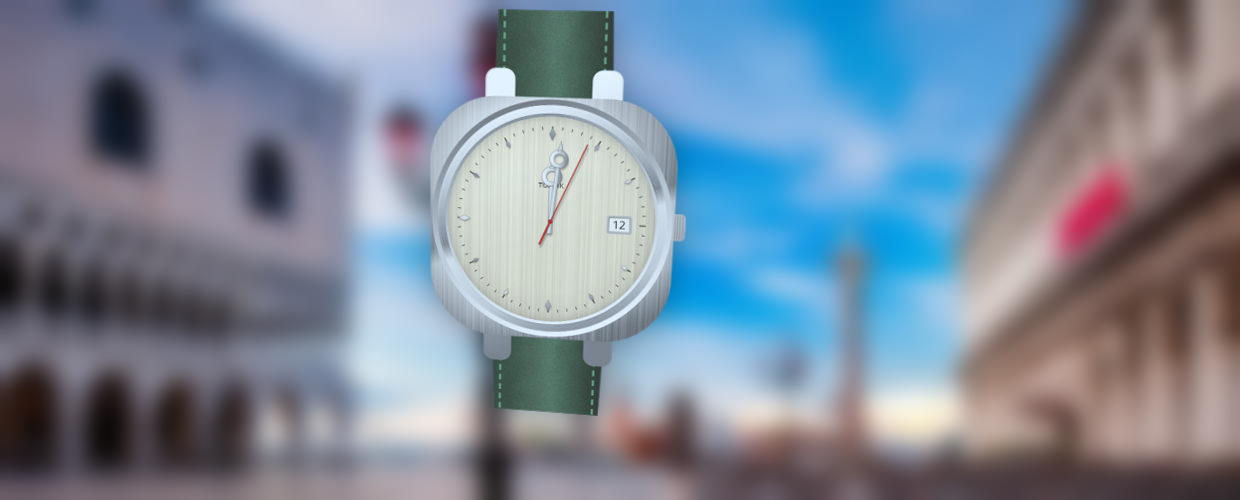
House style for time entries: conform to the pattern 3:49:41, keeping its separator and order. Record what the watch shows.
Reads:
12:01:04
